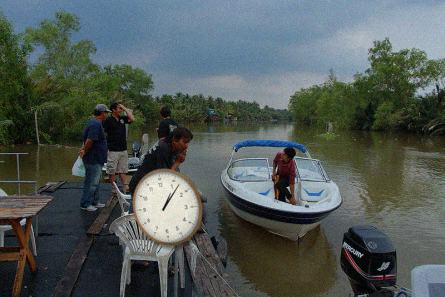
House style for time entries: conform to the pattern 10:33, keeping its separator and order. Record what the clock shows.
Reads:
1:07
